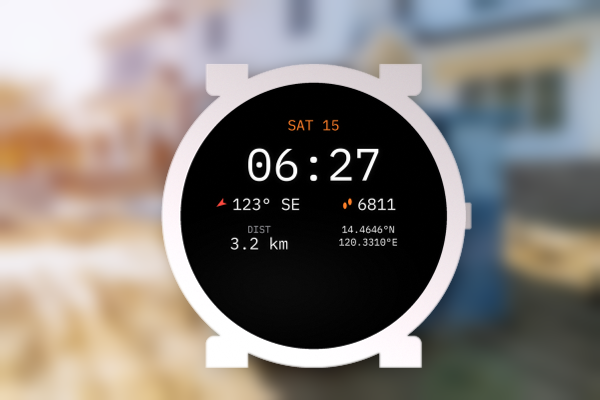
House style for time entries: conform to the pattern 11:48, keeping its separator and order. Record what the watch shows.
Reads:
6:27
